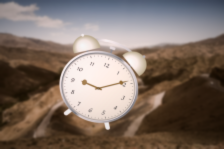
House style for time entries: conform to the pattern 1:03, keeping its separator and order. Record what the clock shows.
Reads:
9:09
